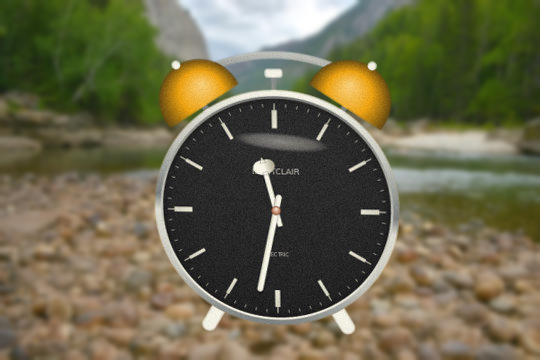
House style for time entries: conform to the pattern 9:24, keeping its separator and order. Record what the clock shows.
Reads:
11:32
